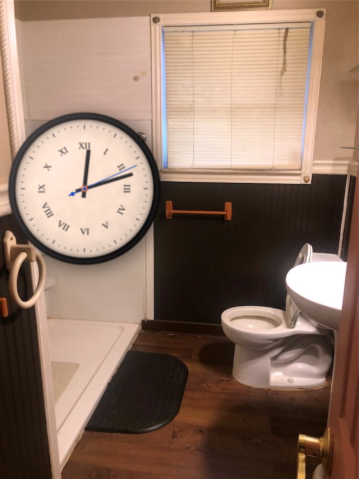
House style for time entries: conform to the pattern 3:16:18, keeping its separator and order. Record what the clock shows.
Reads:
12:12:11
